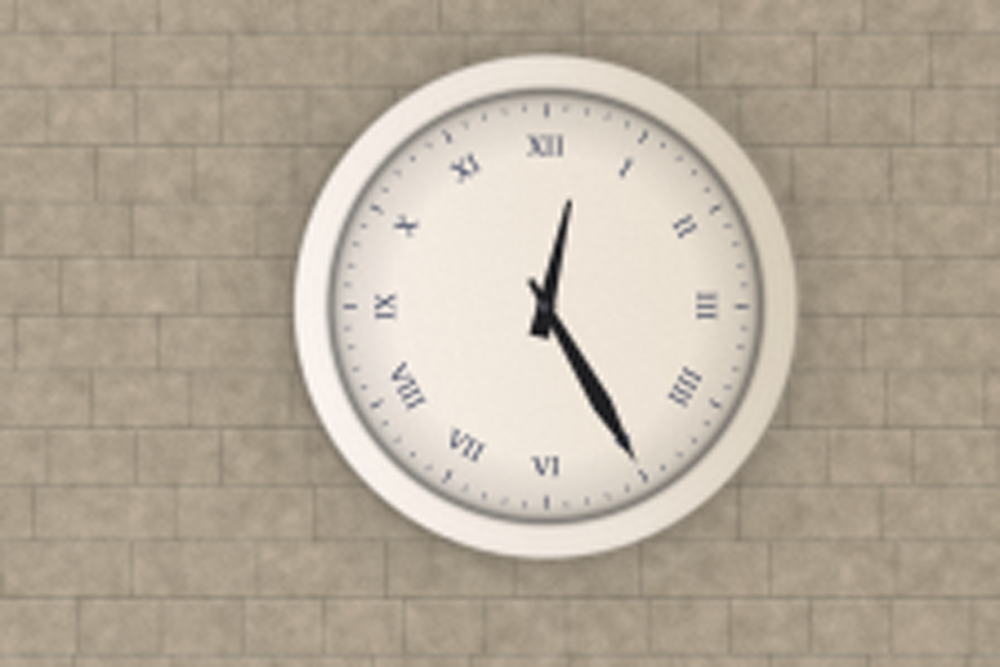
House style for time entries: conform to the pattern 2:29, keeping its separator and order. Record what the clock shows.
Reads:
12:25
